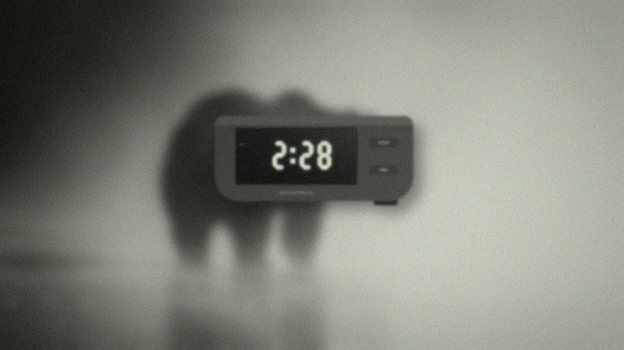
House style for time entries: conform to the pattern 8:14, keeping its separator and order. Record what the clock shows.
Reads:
2:28
